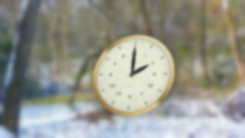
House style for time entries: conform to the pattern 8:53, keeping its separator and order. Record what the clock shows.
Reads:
2:00
